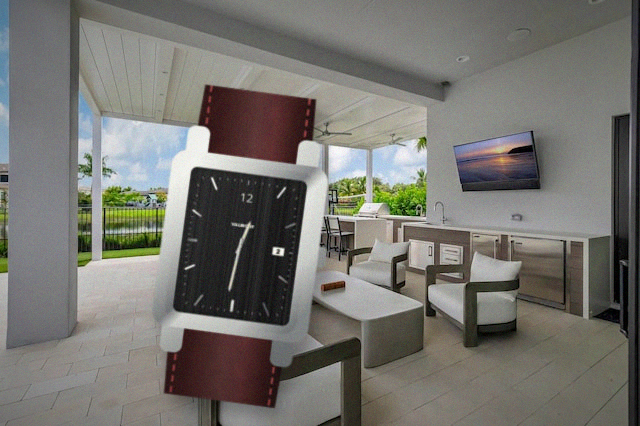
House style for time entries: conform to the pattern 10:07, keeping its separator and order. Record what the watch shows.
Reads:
12:31
